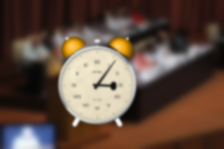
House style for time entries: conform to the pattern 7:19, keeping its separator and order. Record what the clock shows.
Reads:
3:06
